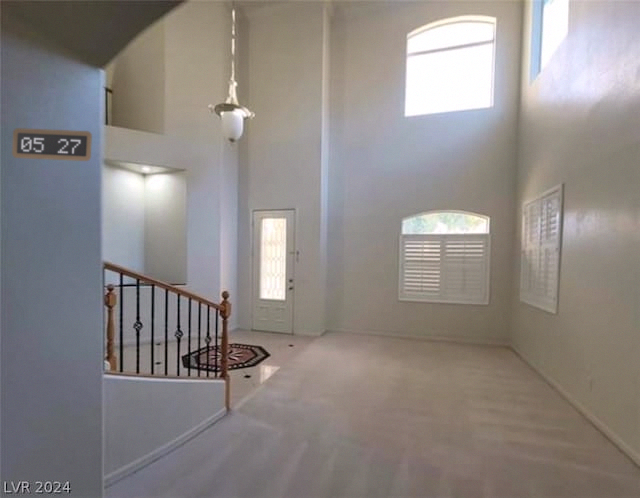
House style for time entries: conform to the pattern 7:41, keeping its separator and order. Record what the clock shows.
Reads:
5:27
